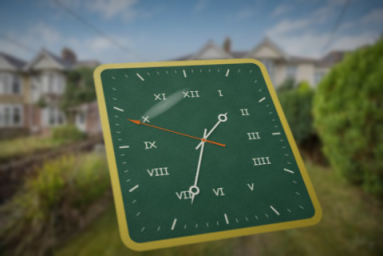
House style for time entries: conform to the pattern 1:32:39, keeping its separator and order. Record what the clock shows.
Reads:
1:33:49
